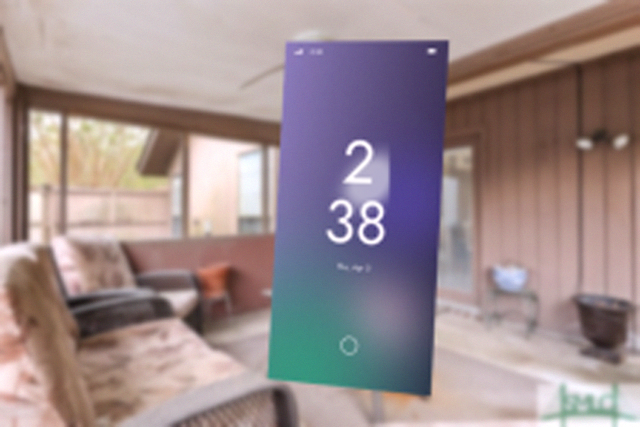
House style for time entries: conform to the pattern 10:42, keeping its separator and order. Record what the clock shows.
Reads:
2:38
